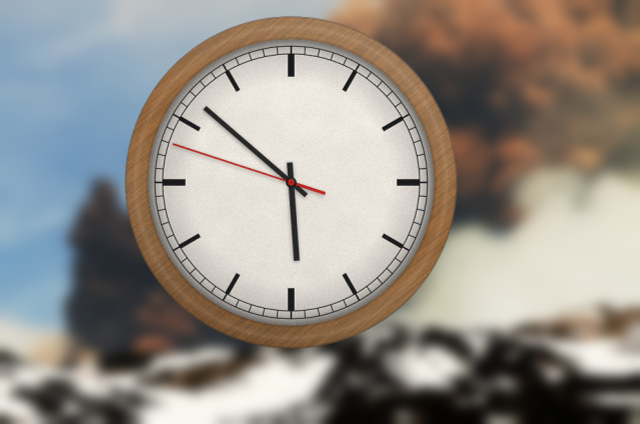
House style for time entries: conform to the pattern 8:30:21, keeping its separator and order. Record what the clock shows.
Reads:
5:51:48
